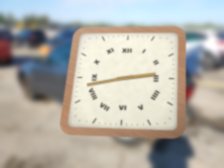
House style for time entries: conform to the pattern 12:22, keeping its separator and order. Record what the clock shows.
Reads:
2:43
